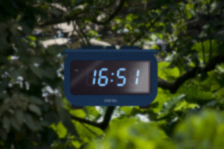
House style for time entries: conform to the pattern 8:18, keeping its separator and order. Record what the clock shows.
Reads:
16:51
